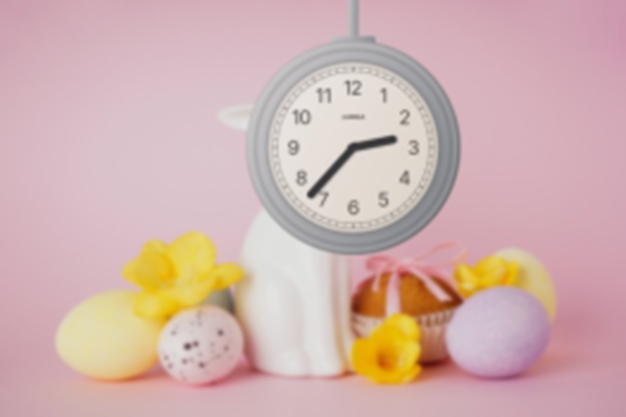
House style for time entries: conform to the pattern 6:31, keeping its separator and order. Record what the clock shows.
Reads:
2:37
